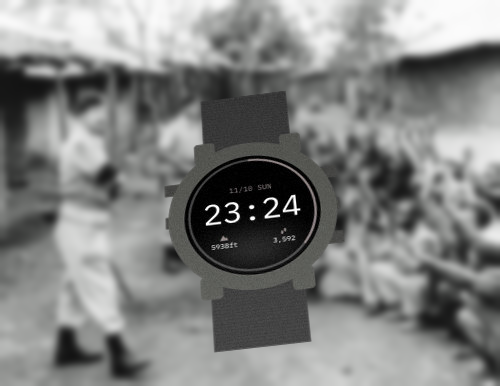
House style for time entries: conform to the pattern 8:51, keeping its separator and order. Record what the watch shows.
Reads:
23:24
